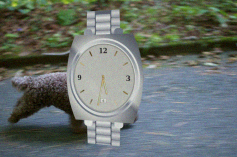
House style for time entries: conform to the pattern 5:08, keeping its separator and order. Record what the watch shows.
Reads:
5:32
